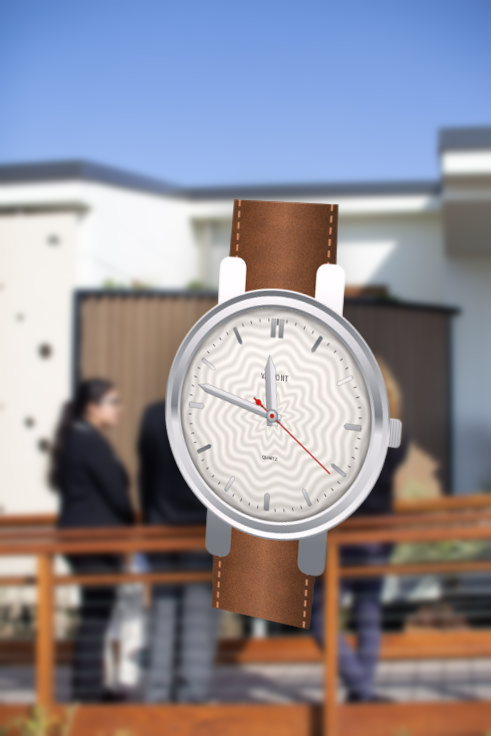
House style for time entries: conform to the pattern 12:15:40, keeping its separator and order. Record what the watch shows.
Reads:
11:47:21
